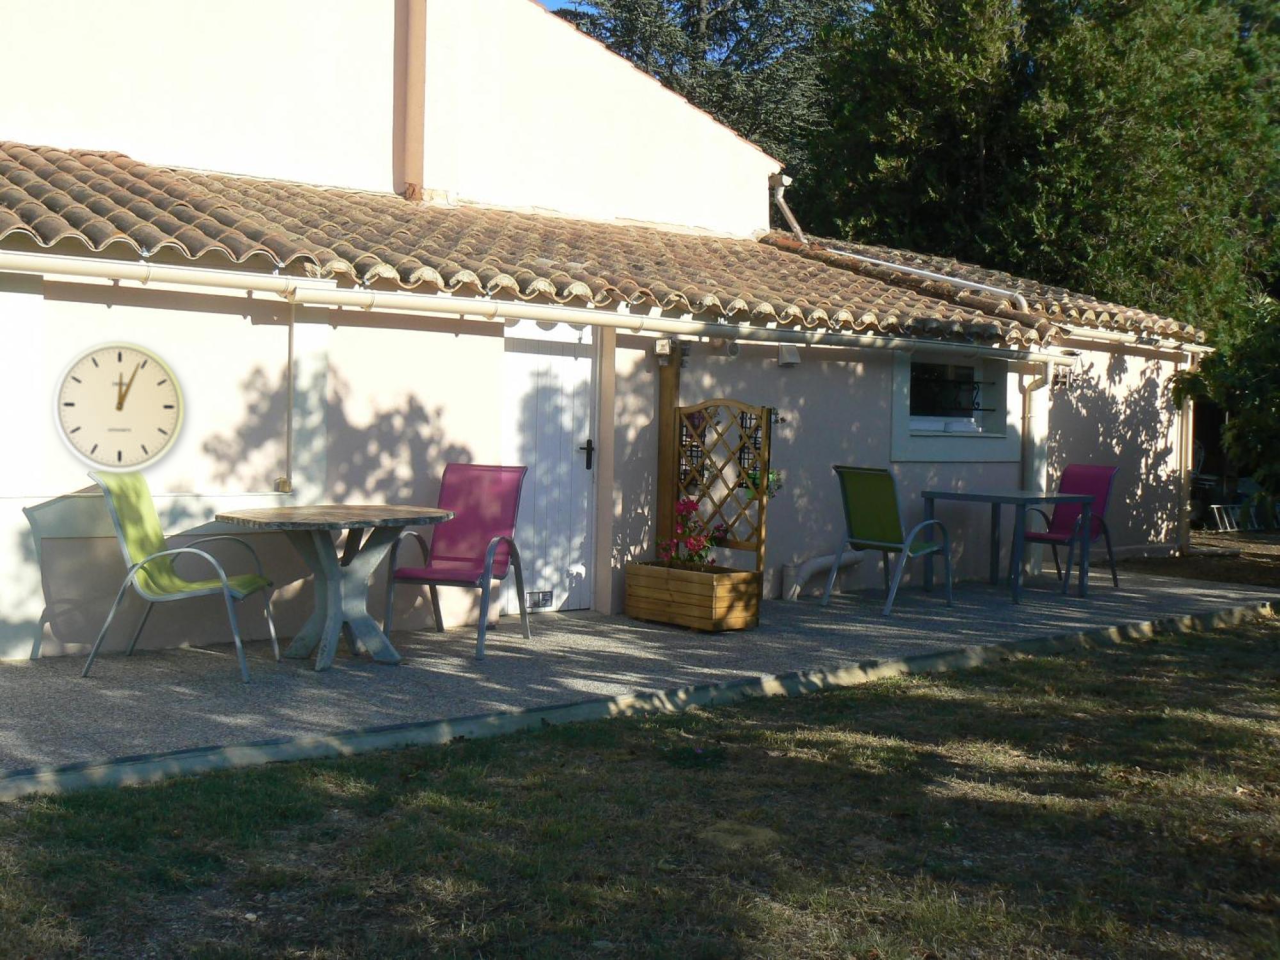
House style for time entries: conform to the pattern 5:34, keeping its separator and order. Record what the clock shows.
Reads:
12:04
